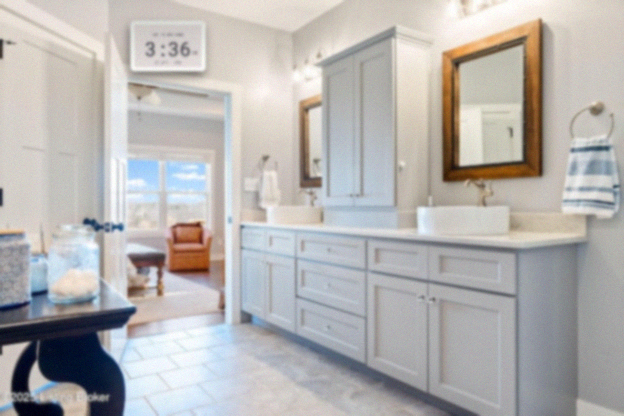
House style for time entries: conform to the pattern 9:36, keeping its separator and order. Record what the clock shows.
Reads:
3:36
